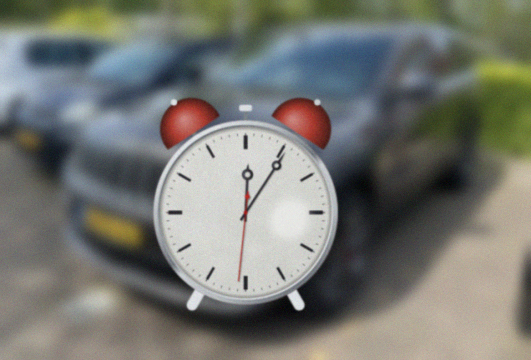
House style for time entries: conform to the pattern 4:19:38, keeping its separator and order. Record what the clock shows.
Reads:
12:05:31
